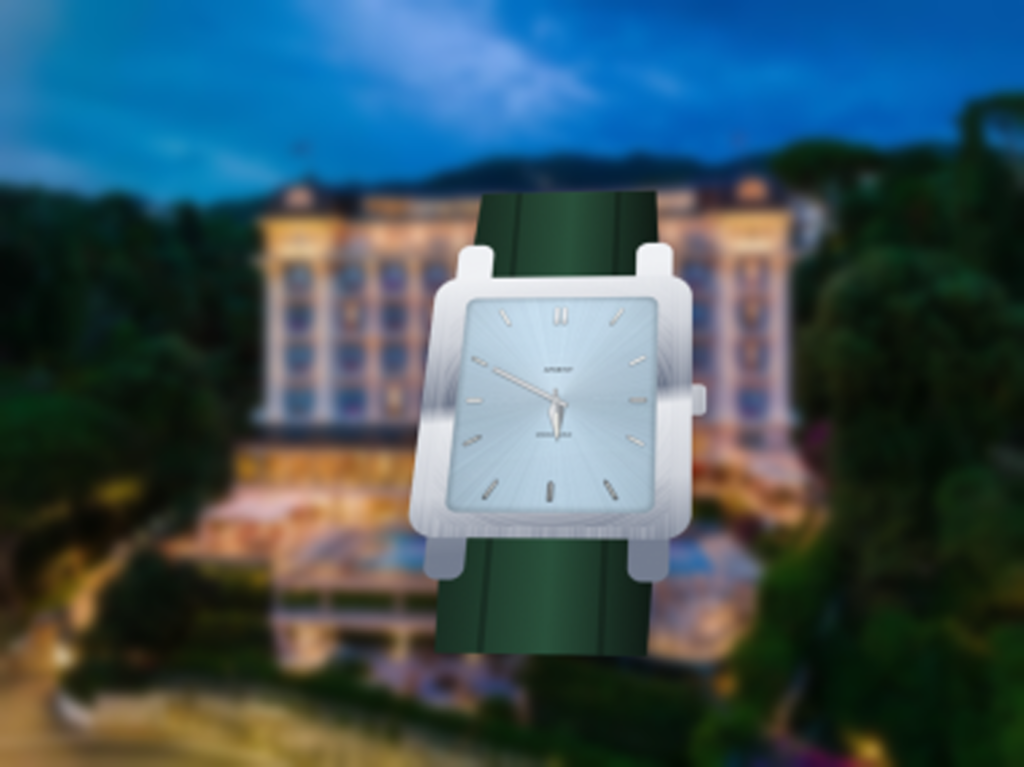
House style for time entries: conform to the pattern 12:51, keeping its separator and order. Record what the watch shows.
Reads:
5:50
